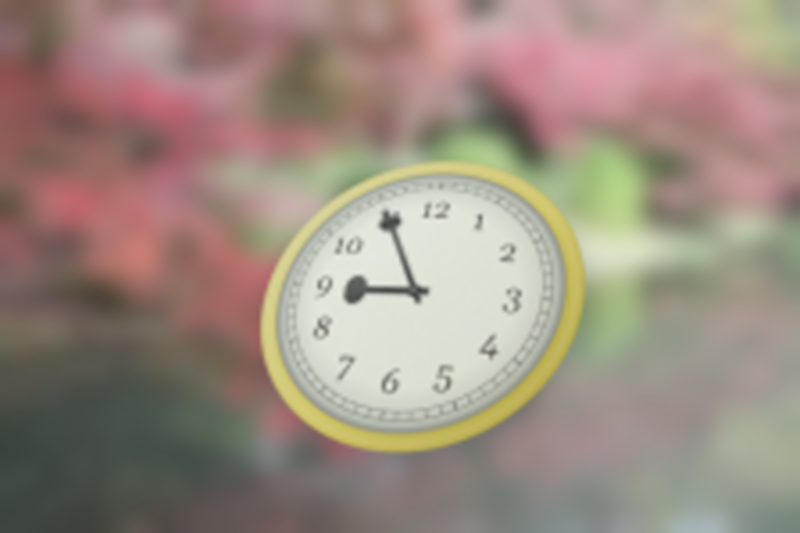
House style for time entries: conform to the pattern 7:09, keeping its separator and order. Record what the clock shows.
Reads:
8:55
